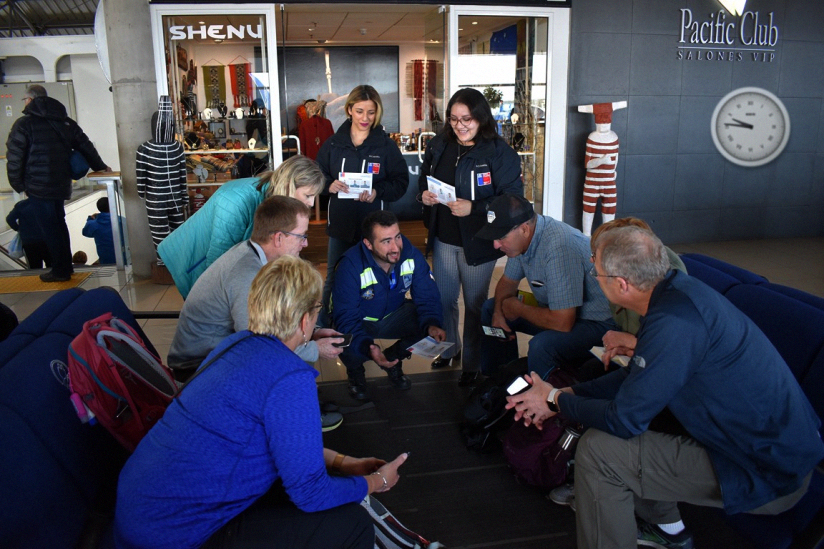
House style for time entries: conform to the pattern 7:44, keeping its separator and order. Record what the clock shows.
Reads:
9:46
